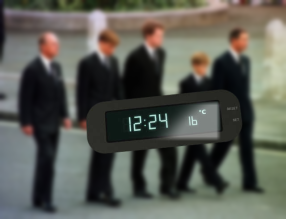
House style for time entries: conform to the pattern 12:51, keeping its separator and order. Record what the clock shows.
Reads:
12:24
